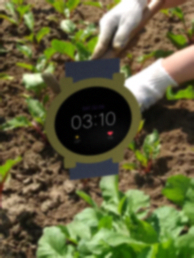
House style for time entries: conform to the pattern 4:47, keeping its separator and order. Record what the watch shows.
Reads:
3:10
